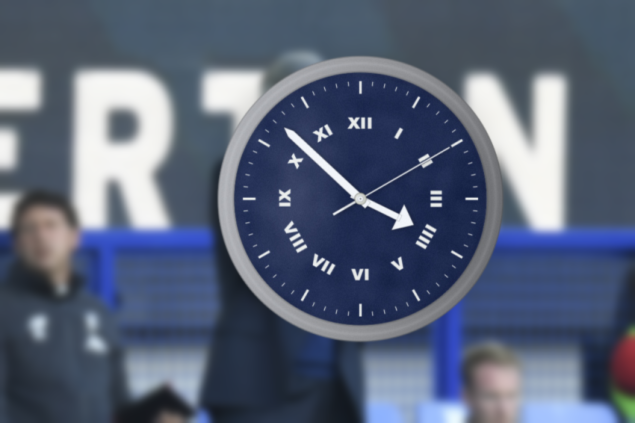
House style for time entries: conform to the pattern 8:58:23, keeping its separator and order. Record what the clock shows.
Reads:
3:52:10
